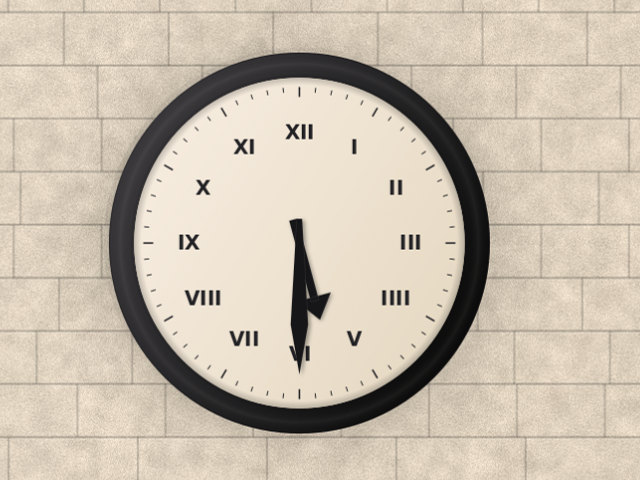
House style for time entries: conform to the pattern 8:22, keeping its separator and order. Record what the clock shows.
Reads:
5:30
